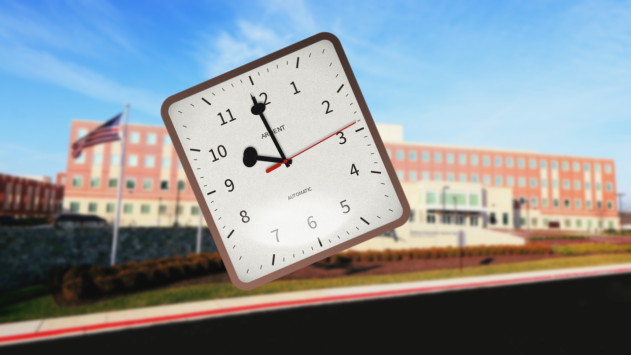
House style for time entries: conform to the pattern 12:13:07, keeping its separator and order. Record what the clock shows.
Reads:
9:59:14
